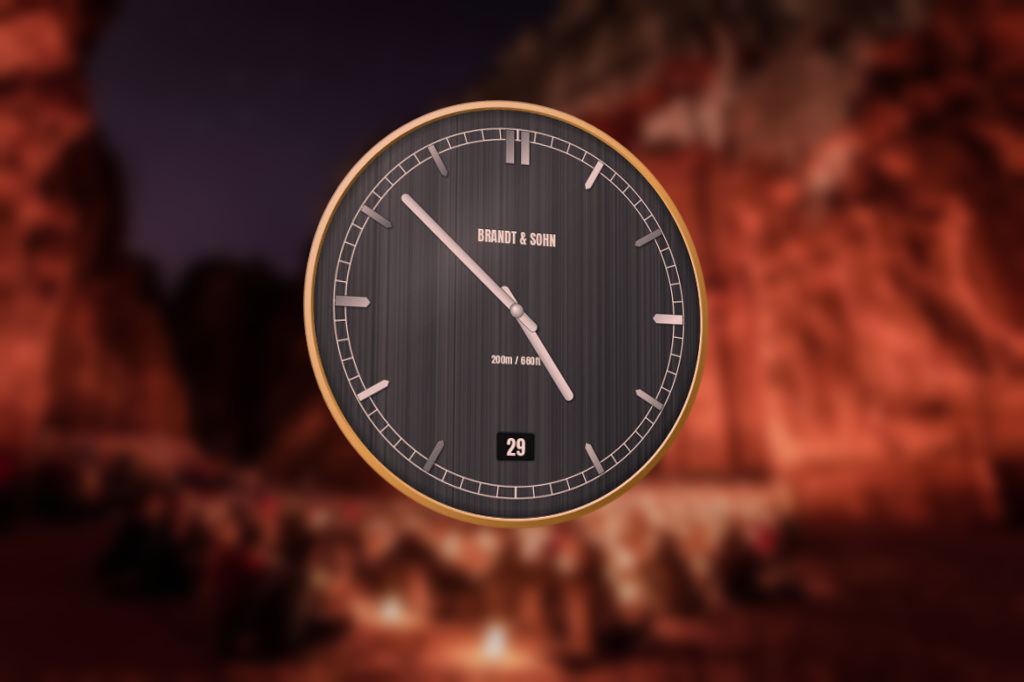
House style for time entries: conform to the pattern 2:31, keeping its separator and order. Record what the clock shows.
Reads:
4:52
